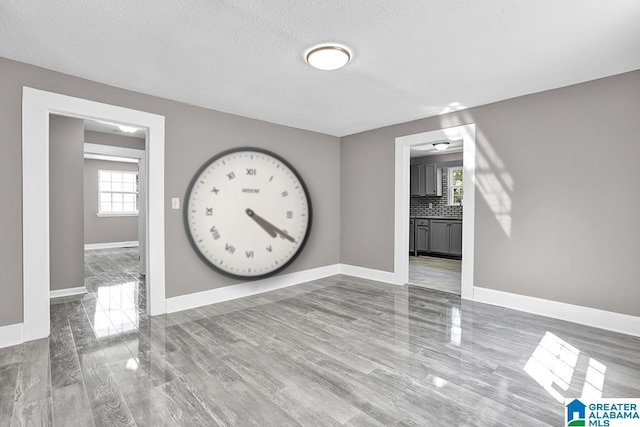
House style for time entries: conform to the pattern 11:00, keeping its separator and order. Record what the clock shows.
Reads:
4:20
